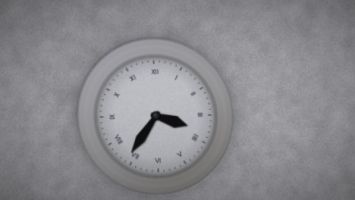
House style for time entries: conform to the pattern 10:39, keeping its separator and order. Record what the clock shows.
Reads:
3:36
